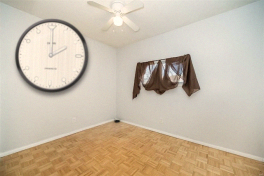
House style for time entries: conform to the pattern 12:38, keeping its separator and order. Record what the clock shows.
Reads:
2:00
